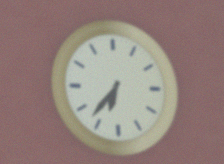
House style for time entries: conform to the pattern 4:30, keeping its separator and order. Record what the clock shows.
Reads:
6:37
